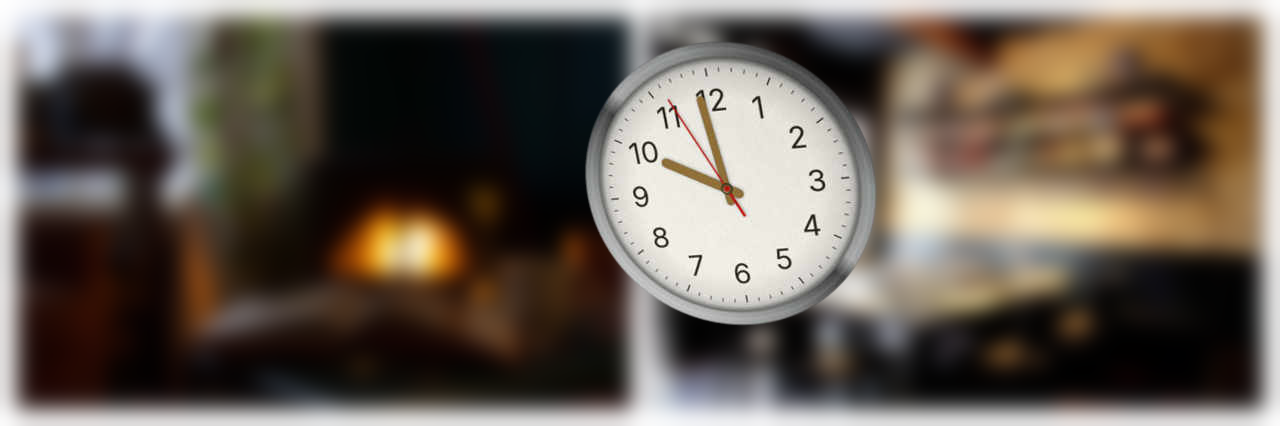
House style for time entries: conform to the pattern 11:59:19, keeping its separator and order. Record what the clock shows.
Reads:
9:58:56
